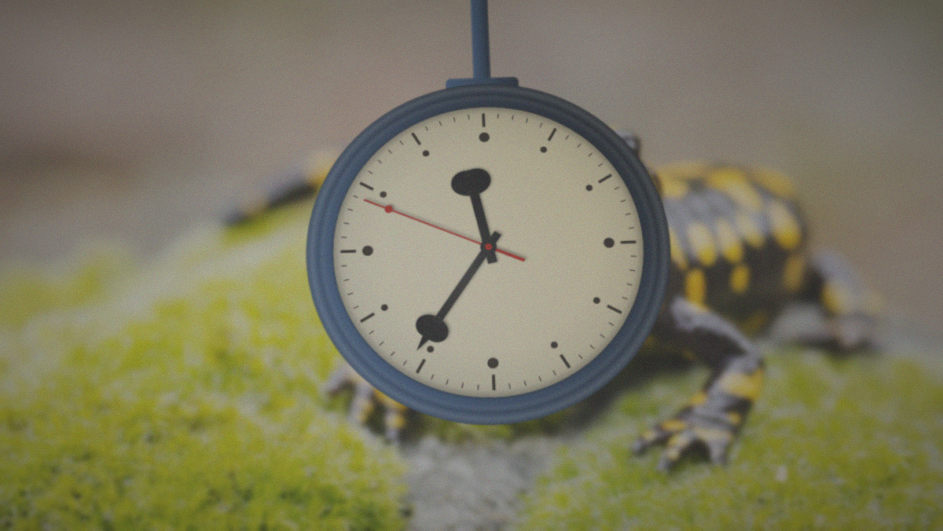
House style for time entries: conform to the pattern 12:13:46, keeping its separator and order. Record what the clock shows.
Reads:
11:35:49
